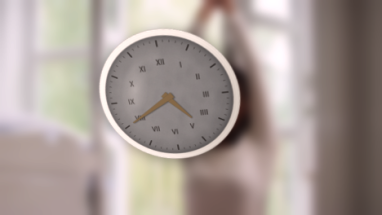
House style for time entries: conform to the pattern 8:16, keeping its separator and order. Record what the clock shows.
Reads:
4:40
